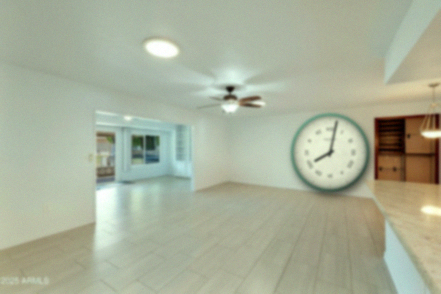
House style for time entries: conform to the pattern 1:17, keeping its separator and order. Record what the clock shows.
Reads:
8:02
